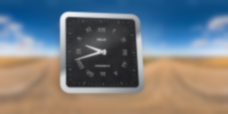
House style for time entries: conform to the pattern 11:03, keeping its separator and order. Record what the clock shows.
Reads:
9:42
